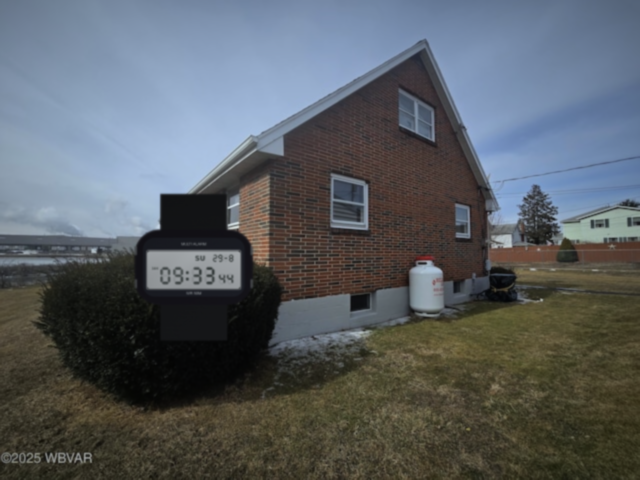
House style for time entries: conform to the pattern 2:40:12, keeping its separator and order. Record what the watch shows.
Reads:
9:33:44
